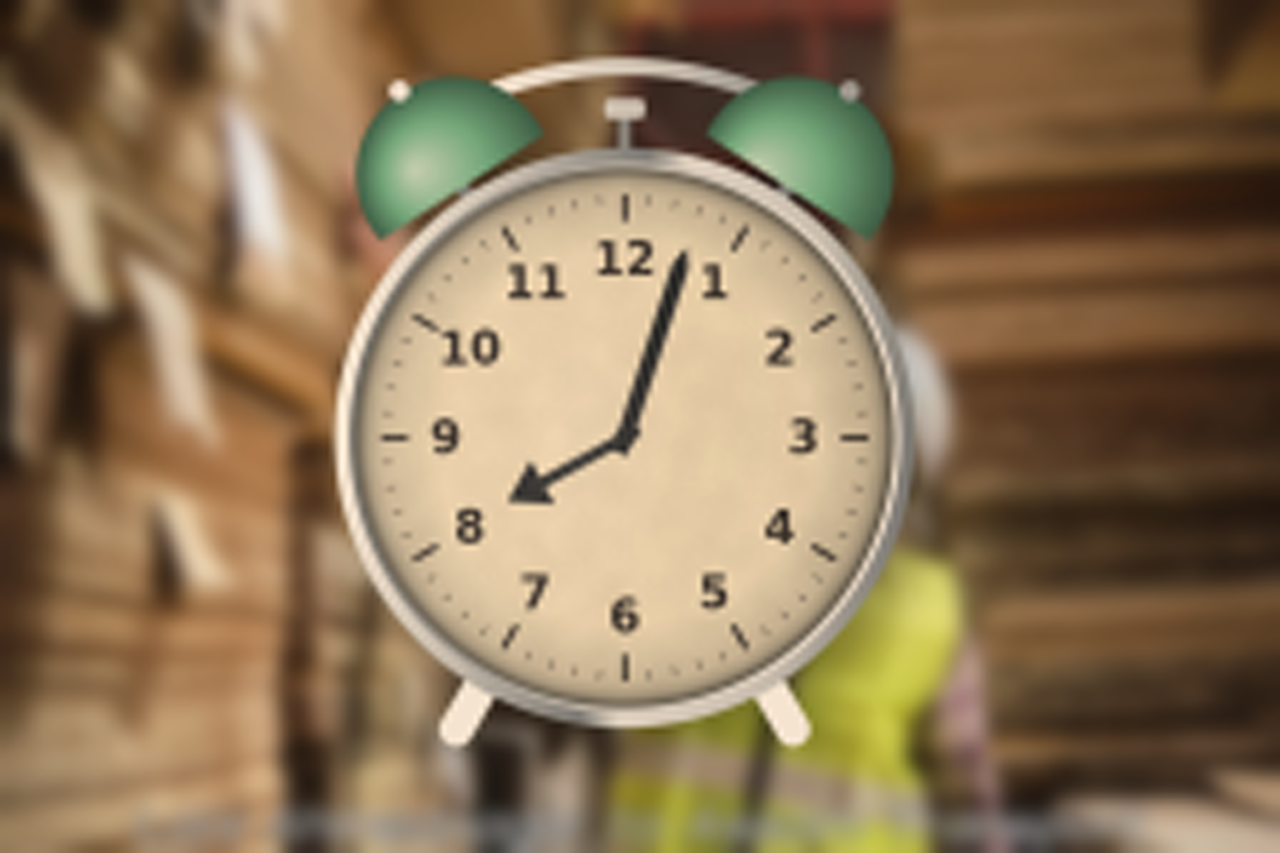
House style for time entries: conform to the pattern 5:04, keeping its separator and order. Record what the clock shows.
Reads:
8:03
